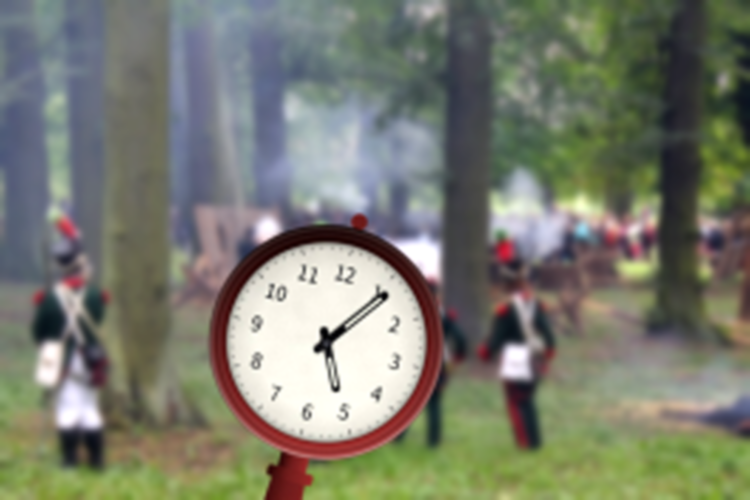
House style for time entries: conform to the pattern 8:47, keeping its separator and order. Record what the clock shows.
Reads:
5:06
